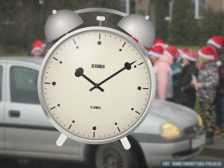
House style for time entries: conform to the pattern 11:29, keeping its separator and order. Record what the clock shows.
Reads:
10:09
